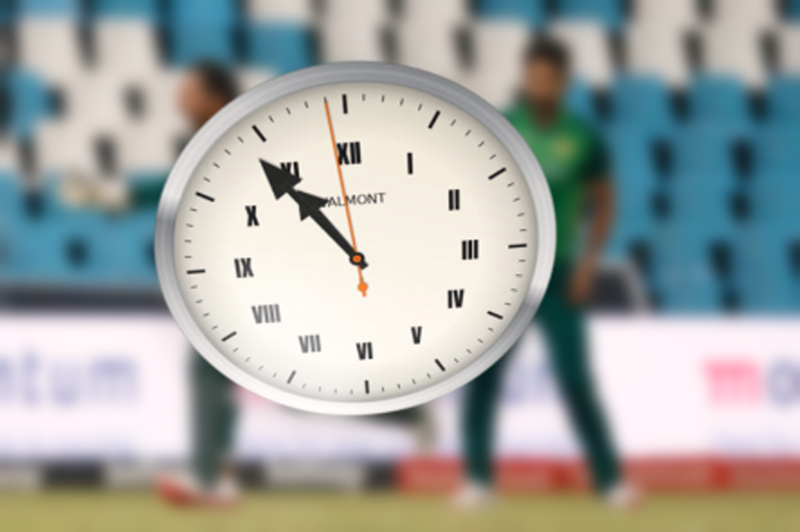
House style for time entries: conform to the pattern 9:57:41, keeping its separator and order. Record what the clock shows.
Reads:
10:53:59
